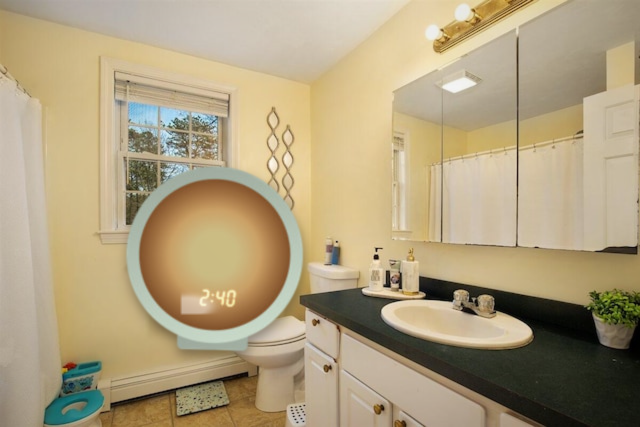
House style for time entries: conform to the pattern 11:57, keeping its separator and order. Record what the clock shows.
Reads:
2:40
